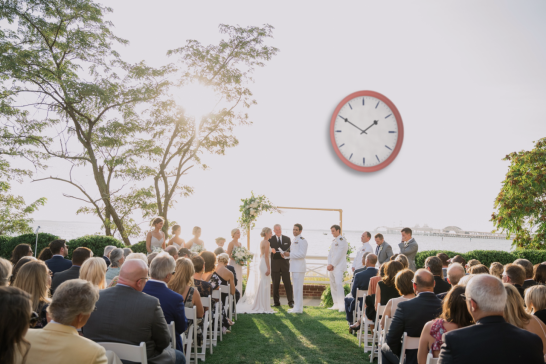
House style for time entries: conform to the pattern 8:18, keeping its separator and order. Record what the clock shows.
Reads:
1:50
